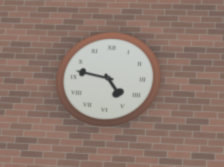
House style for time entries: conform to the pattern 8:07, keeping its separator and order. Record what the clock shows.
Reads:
4:47
